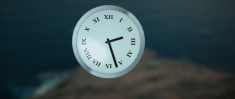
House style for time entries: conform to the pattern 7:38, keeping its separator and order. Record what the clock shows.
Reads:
2:27
